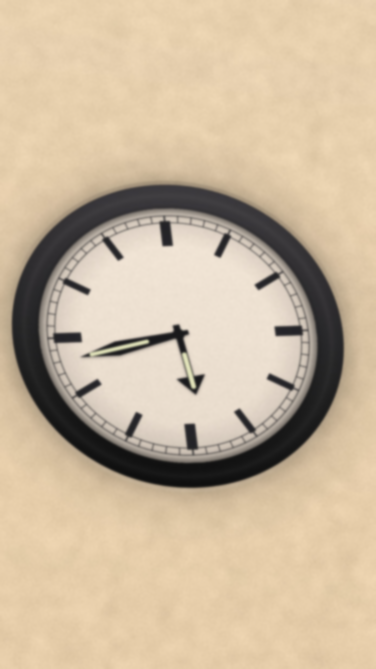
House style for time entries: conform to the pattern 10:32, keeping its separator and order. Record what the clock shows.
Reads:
5:43
